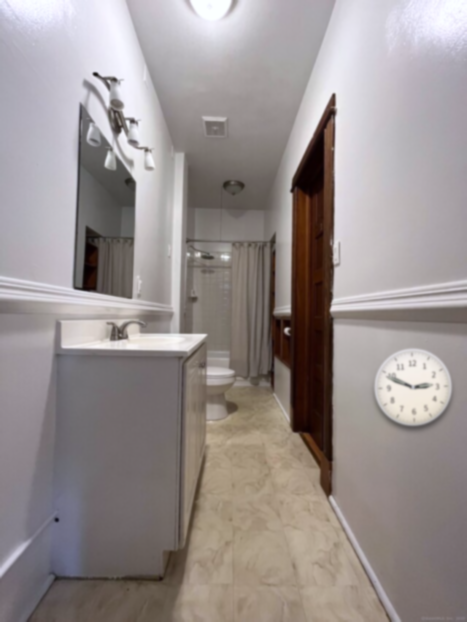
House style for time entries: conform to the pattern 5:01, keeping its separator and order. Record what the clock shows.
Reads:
2:49
